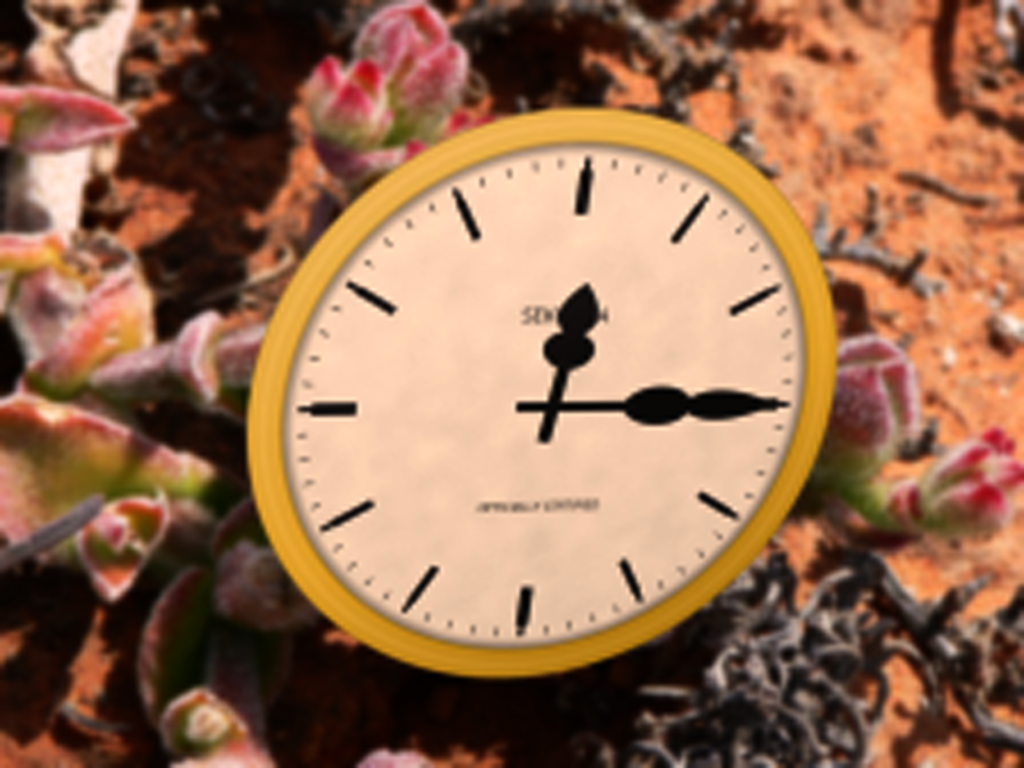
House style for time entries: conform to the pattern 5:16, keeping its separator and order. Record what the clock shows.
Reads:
12:15
